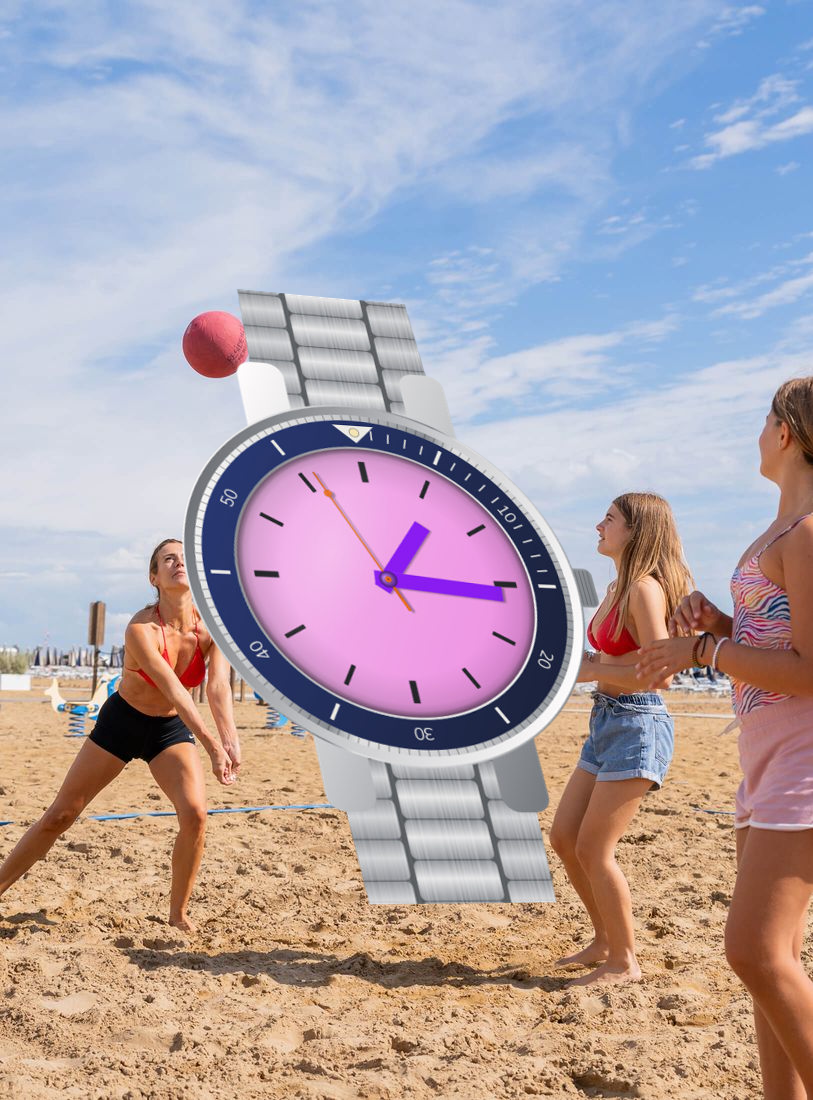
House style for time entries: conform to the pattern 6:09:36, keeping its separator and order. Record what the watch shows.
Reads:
1:15:56
